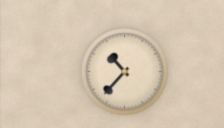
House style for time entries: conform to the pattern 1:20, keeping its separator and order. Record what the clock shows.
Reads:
10:37
